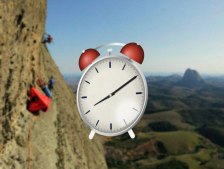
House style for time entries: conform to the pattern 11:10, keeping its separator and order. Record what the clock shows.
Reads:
8:10
